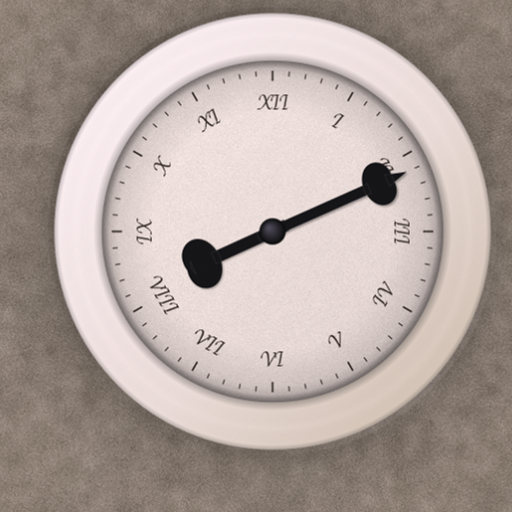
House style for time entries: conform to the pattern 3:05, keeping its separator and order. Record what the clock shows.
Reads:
8:11
